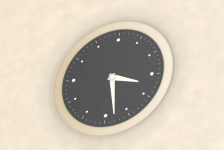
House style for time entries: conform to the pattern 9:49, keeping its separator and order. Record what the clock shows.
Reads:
3:28
